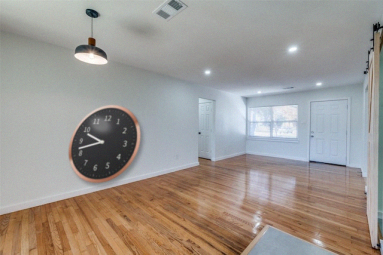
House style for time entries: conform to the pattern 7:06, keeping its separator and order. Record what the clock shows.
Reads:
9:42
